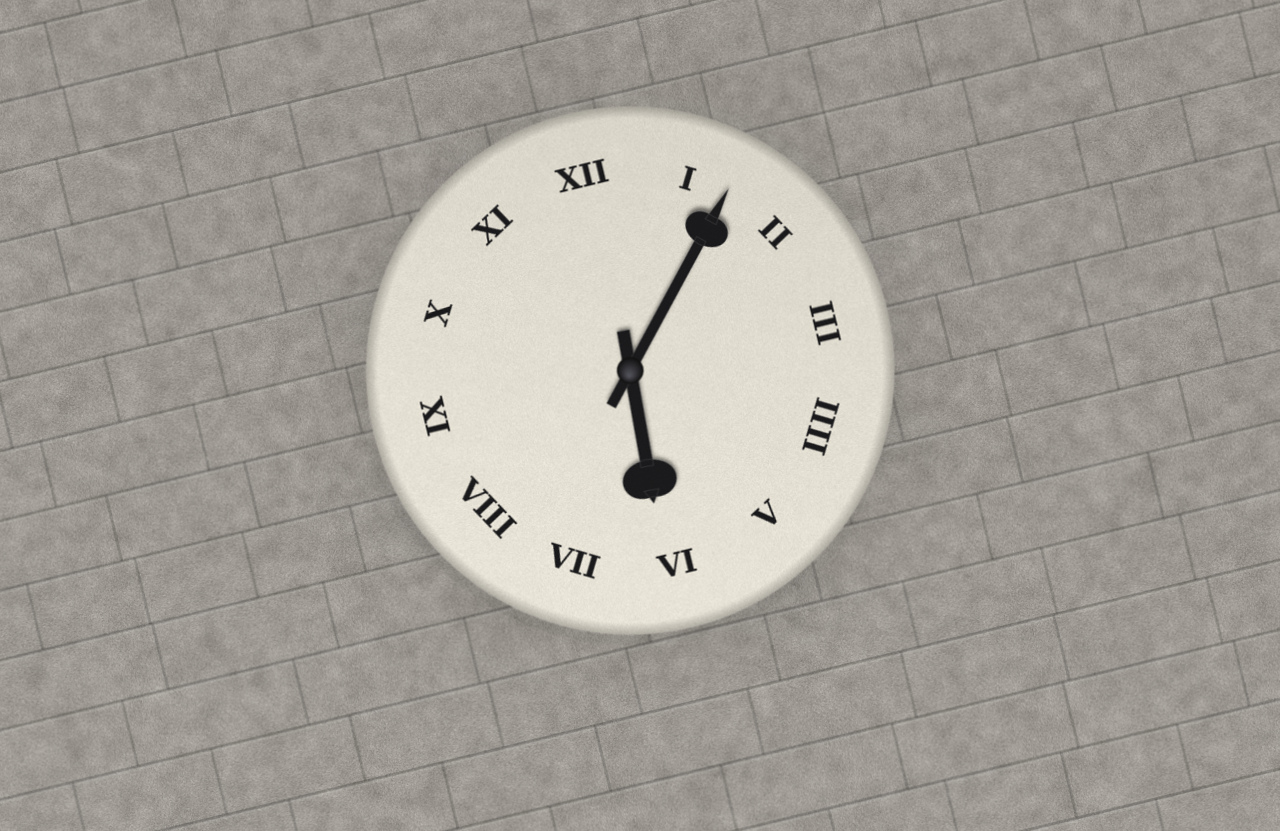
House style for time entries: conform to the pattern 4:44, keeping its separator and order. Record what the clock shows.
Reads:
6:07
